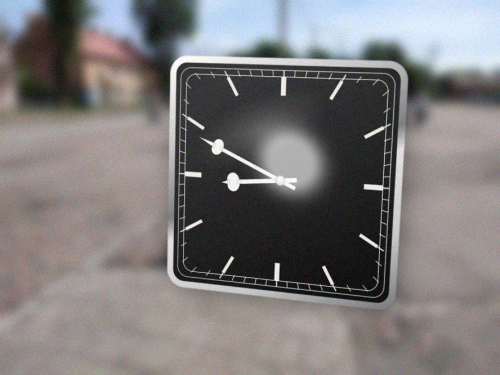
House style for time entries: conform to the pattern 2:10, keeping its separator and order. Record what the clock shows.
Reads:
8:49
